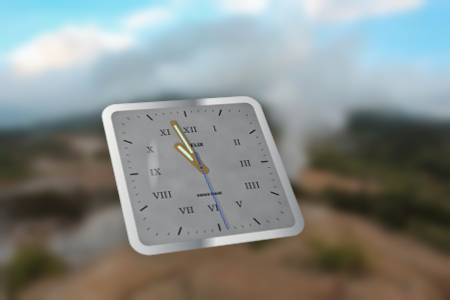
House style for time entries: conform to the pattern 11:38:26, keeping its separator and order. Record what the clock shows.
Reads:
10:57:29
